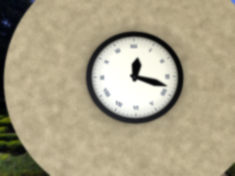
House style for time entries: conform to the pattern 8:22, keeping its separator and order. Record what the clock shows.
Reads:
12:18
